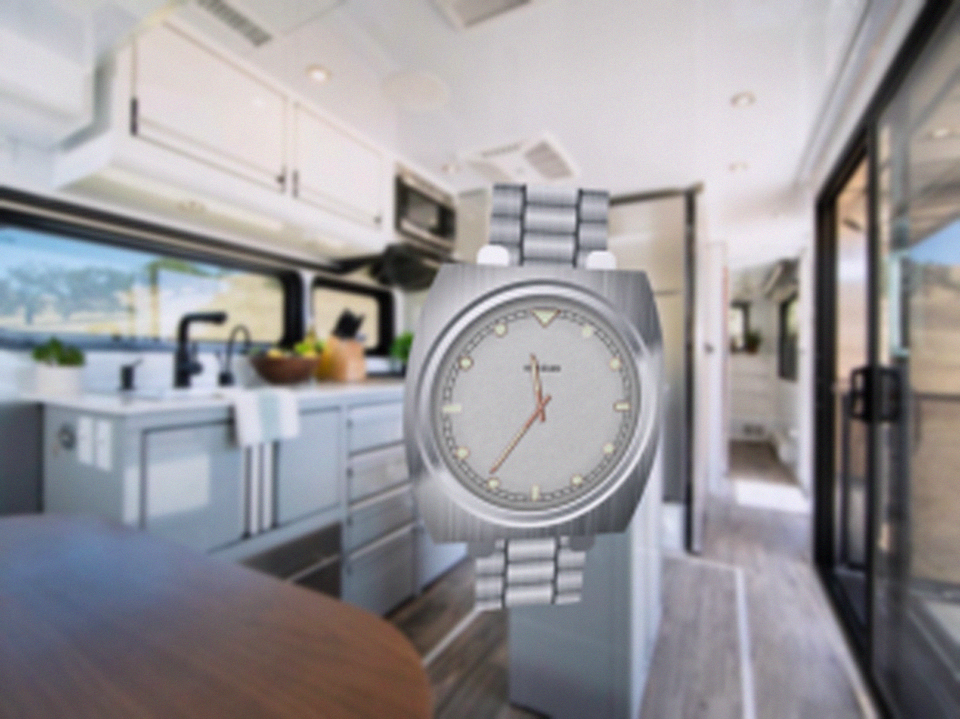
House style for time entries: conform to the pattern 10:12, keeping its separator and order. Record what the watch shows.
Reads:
11:36
